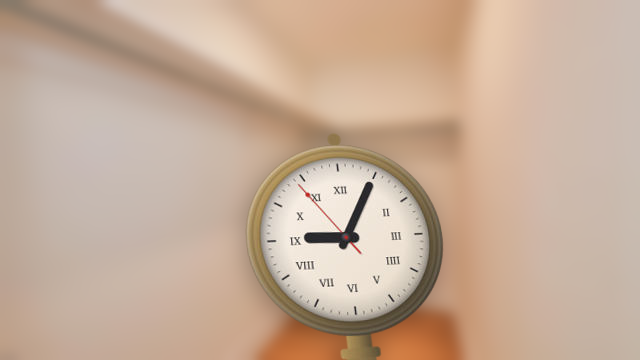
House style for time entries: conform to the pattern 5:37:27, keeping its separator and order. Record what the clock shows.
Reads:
9:04:54
